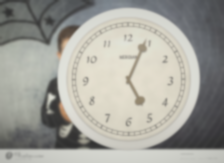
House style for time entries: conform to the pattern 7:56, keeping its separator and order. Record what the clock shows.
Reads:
5:04
